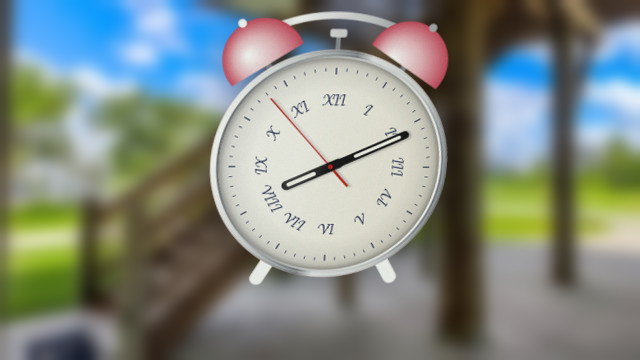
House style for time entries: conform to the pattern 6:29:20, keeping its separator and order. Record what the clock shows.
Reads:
8:10:53
